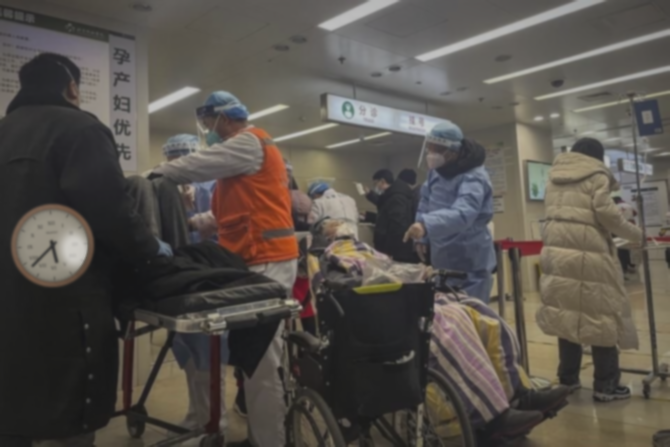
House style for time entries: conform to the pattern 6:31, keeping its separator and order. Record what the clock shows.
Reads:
5:38
